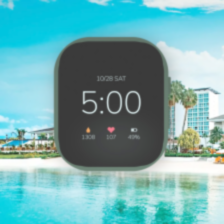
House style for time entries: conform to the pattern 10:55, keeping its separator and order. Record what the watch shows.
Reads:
5:00
